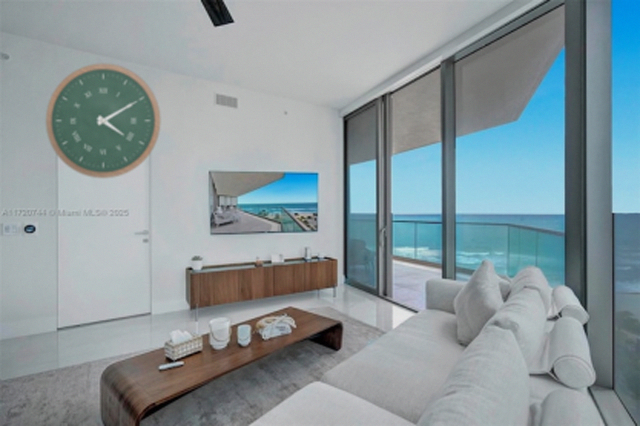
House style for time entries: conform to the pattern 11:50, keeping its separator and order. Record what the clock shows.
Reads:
4:10
